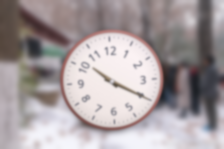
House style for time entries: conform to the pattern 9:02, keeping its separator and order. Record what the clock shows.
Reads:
10:20
